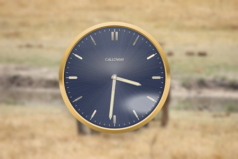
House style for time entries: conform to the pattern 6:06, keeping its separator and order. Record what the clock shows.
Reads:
3:31
